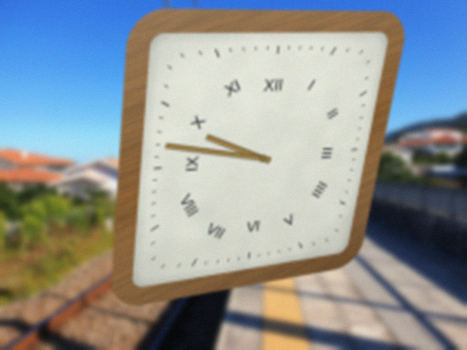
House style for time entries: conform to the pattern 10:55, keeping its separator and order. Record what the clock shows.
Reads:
9:47
